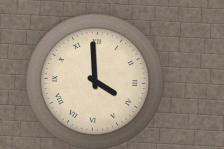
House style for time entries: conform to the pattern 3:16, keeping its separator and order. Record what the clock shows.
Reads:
3:59
